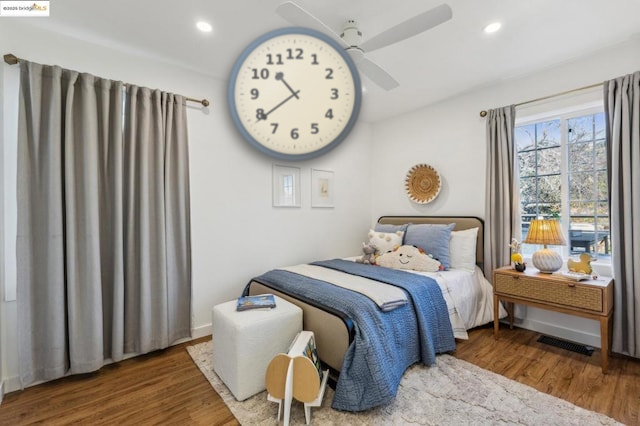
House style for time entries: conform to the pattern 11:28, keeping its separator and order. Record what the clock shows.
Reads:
10:39
